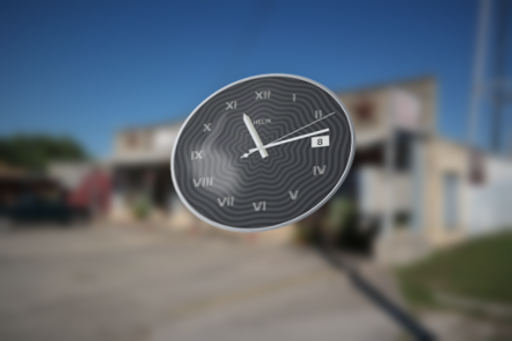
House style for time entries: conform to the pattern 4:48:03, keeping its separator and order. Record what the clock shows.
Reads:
11:13:11
